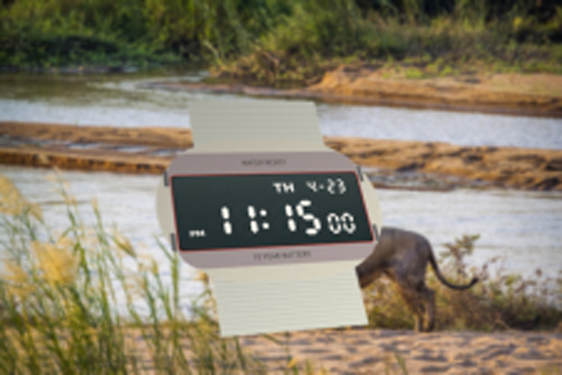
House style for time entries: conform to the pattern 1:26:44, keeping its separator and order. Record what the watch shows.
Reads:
11:15:00
